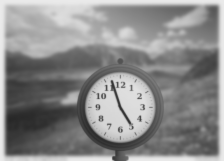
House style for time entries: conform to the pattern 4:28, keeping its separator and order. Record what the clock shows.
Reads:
4:57
